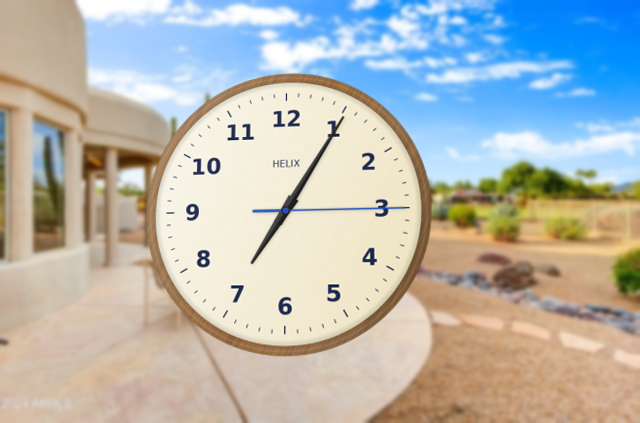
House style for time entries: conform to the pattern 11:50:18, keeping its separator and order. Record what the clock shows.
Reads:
7:05:15
